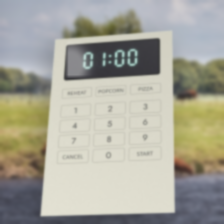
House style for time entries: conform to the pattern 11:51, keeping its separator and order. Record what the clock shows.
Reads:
1:00
